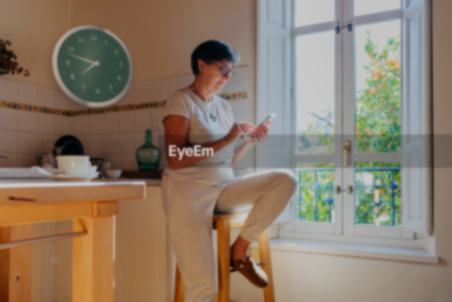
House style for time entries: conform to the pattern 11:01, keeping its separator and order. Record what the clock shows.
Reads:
7:48
